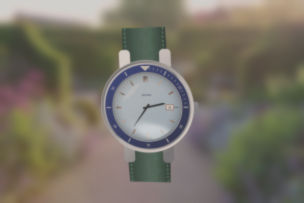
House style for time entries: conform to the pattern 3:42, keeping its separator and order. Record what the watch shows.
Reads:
2:36
